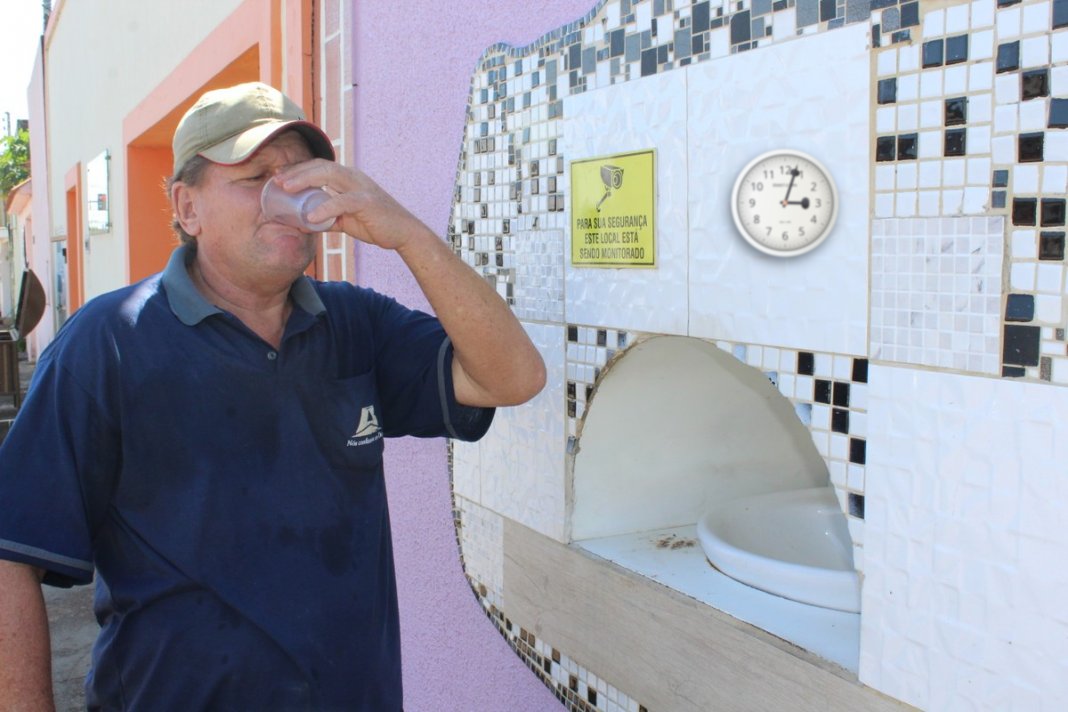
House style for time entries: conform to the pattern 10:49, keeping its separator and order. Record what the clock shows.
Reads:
3:03
